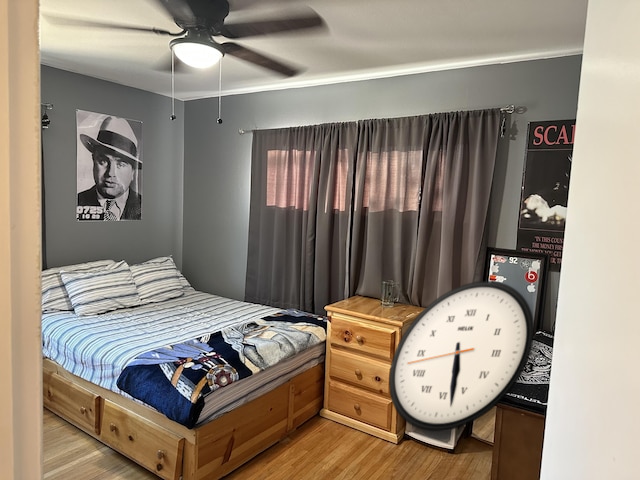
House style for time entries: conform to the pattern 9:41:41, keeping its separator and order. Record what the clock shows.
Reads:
5:27:43
